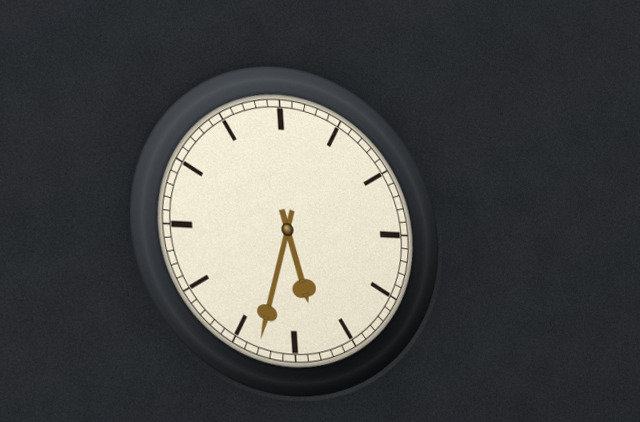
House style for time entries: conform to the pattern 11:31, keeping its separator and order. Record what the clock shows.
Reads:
5:33
